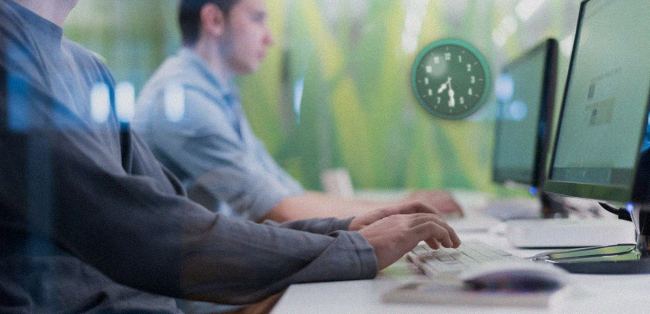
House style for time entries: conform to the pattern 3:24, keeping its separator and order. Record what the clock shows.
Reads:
7:29
